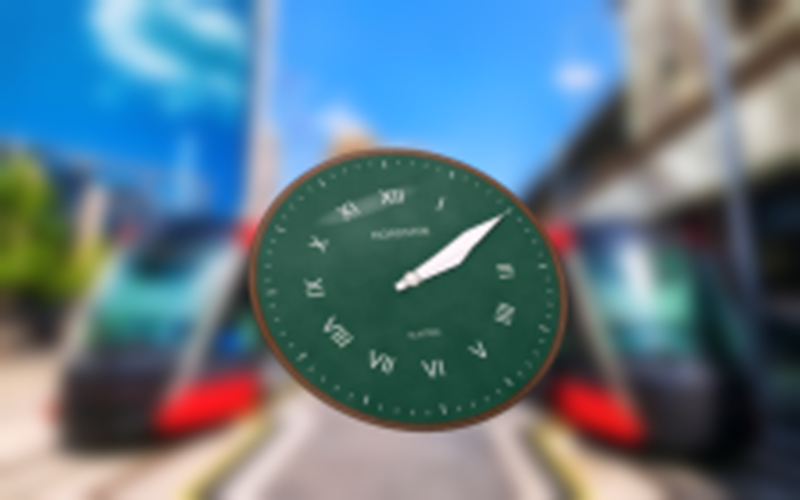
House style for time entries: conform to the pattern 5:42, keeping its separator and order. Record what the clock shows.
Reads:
2:10
